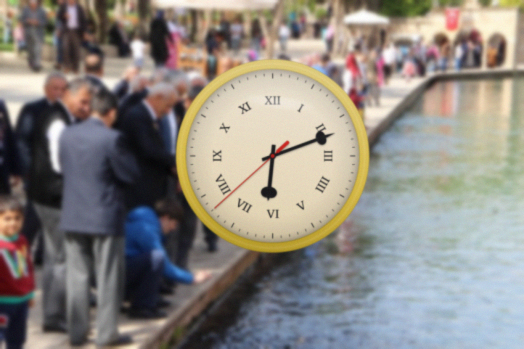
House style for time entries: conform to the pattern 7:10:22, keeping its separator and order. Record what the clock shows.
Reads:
6:11:38
